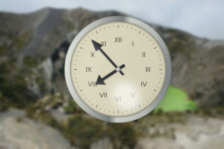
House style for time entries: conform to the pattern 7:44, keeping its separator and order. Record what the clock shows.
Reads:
7:53
